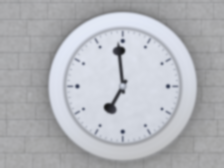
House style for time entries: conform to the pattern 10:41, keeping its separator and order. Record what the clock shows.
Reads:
6:59
